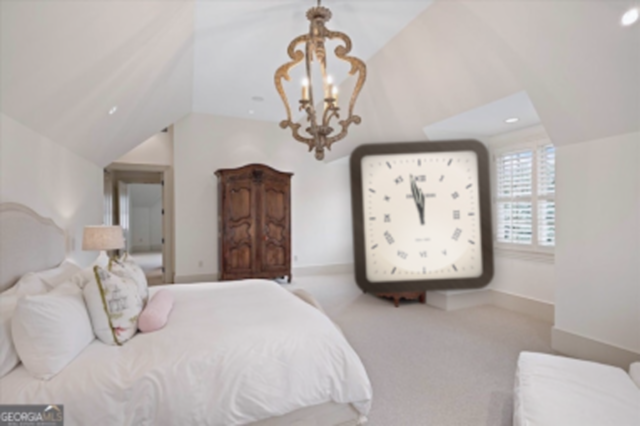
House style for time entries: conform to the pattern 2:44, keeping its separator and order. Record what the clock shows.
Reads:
11:58
